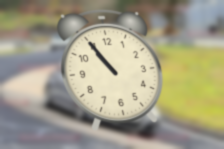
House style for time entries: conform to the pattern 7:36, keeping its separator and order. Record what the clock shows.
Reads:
10:55
